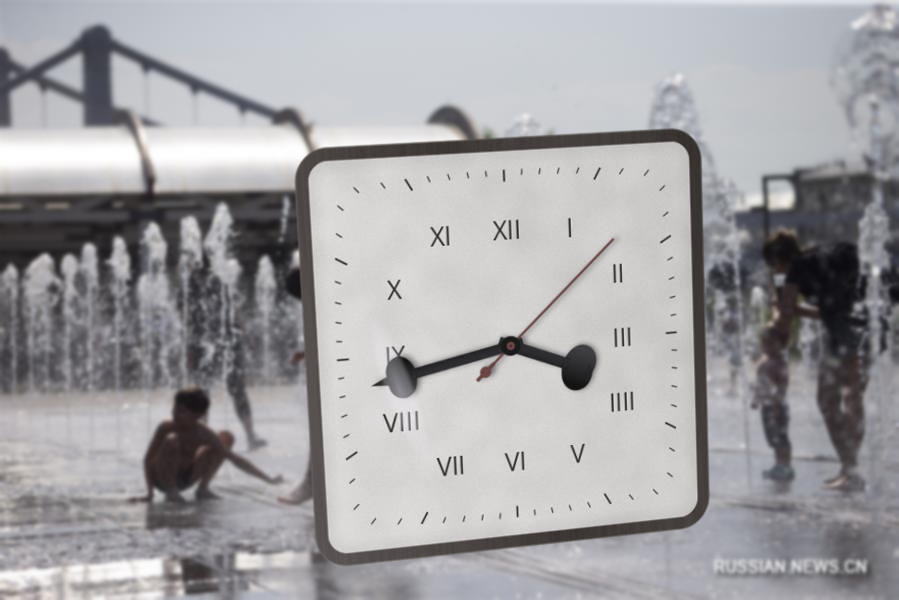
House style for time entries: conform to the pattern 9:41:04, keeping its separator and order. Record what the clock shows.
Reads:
3:43:08
